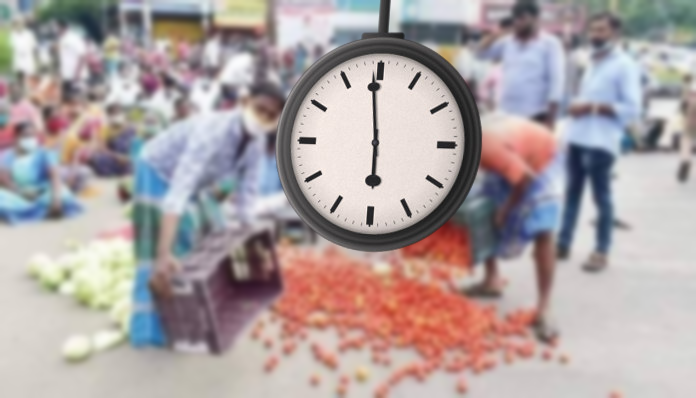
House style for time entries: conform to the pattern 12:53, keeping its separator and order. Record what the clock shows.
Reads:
5:59
